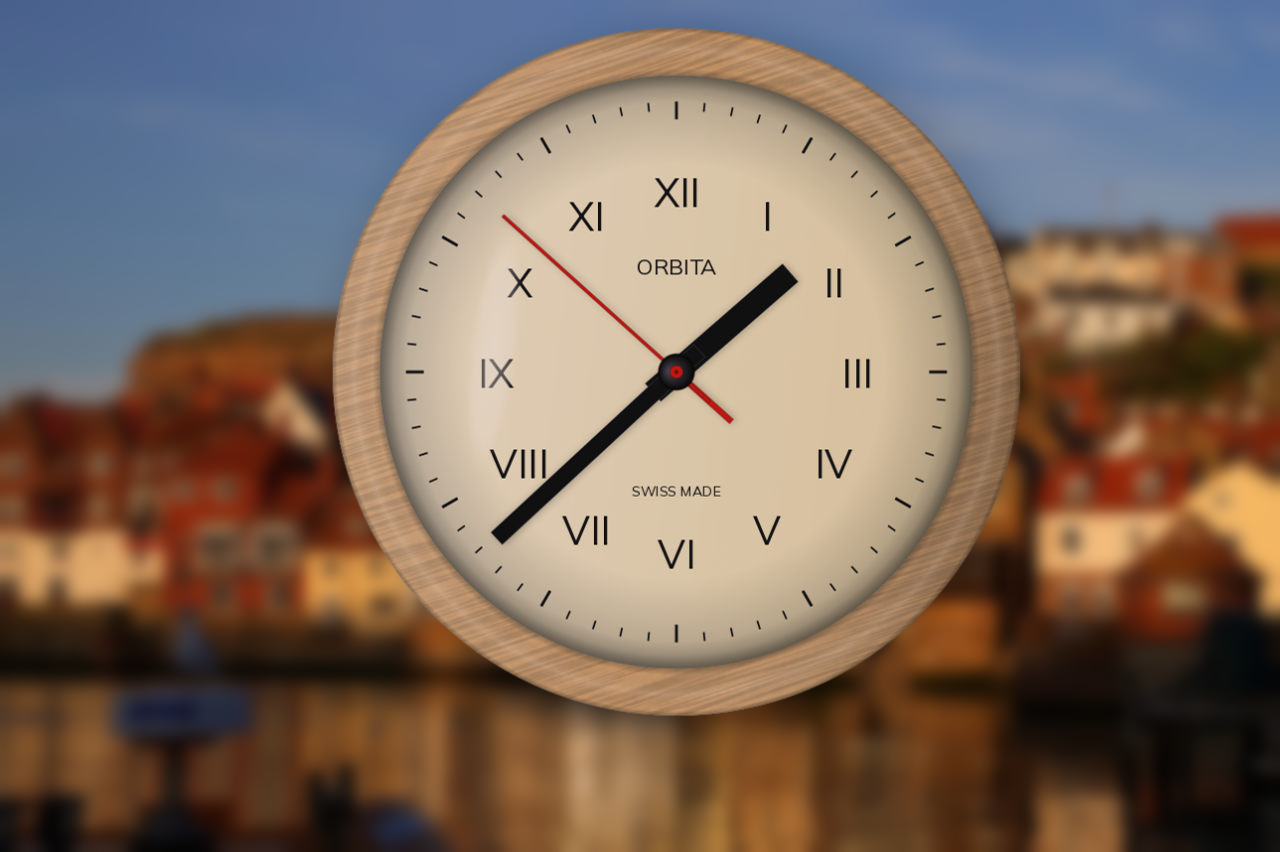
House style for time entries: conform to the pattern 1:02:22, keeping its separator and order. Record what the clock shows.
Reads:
1:37:52
